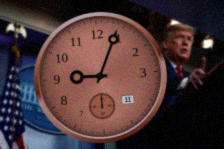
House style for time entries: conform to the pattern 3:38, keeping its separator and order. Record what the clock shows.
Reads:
9:04
